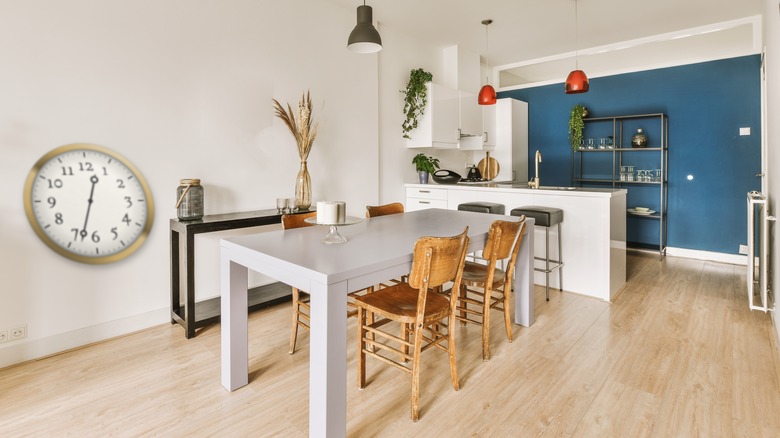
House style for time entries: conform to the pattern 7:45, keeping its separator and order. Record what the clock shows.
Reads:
12:33
